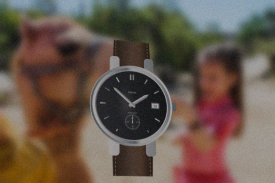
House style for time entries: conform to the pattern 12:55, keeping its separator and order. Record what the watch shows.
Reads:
1:52
